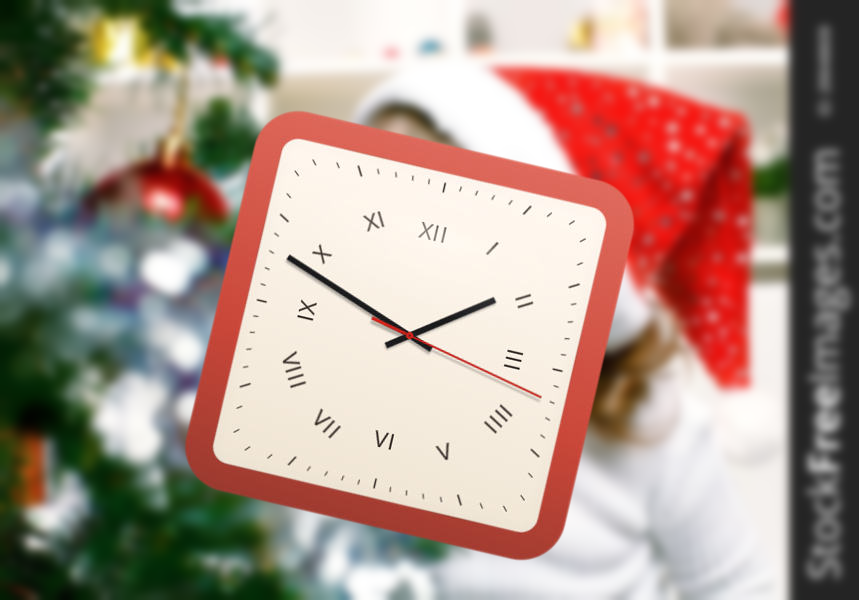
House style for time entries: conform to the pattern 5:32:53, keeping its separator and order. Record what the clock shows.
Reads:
1:48:17
